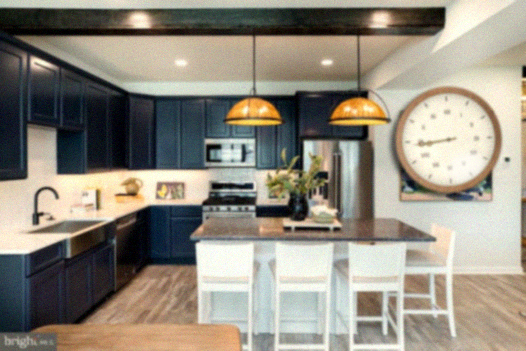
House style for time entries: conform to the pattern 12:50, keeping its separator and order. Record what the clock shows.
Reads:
8:44
